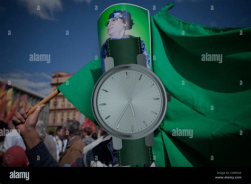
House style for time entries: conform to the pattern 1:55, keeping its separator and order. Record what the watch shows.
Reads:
5:36
